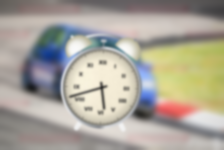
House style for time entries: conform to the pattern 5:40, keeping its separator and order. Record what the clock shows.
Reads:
5:42
